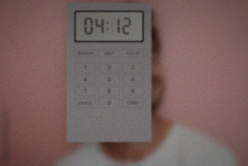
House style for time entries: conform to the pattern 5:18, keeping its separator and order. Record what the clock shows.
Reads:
4:12
